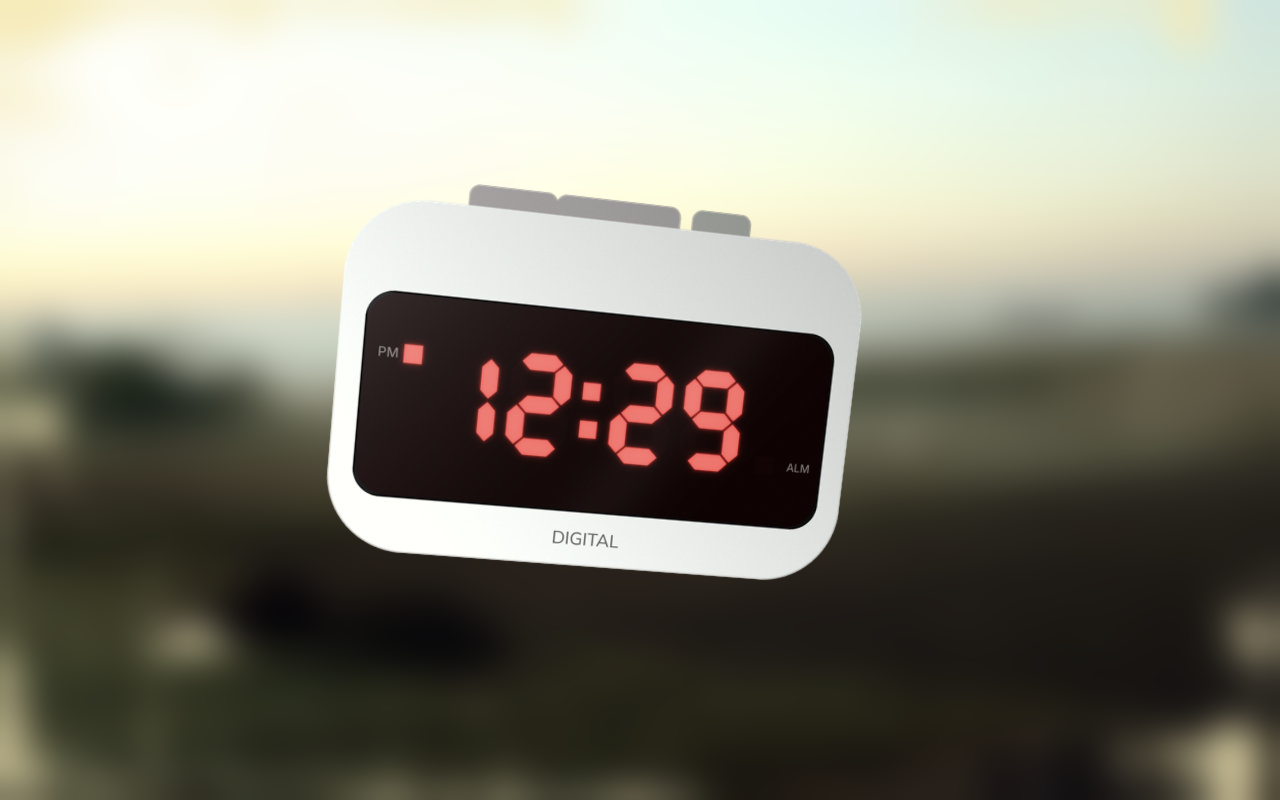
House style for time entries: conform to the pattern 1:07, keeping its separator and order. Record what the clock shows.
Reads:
12:29
